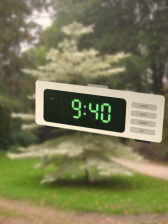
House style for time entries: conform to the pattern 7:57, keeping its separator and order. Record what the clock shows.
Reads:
9:40
